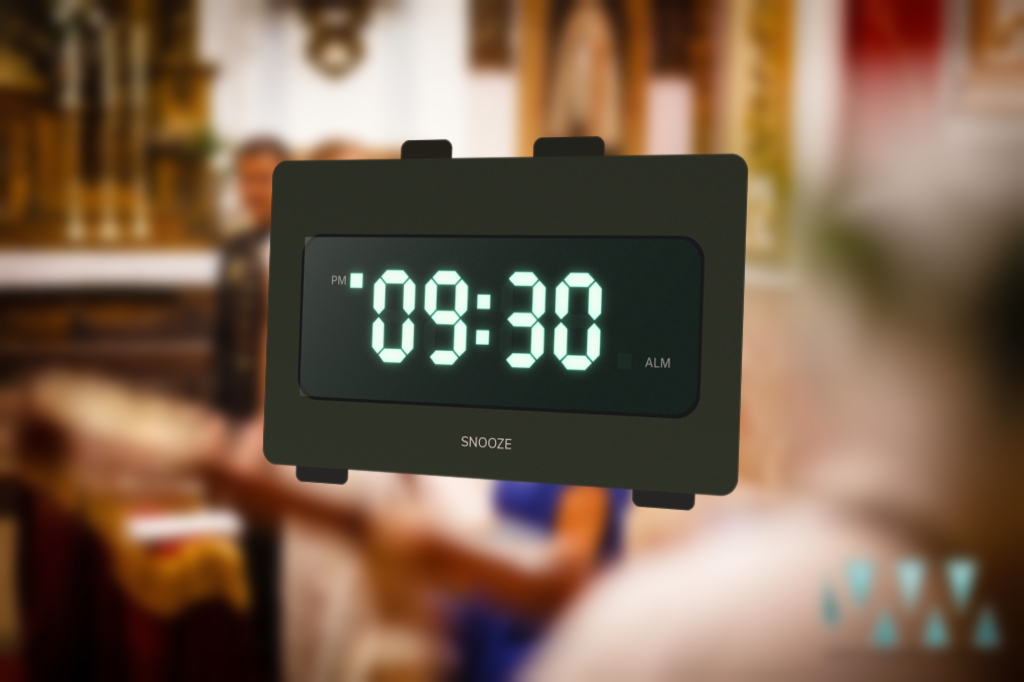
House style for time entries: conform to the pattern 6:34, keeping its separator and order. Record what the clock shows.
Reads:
9:30
